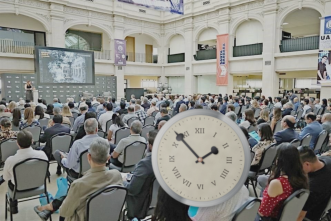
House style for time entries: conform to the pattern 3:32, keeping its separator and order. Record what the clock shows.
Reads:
1:53
